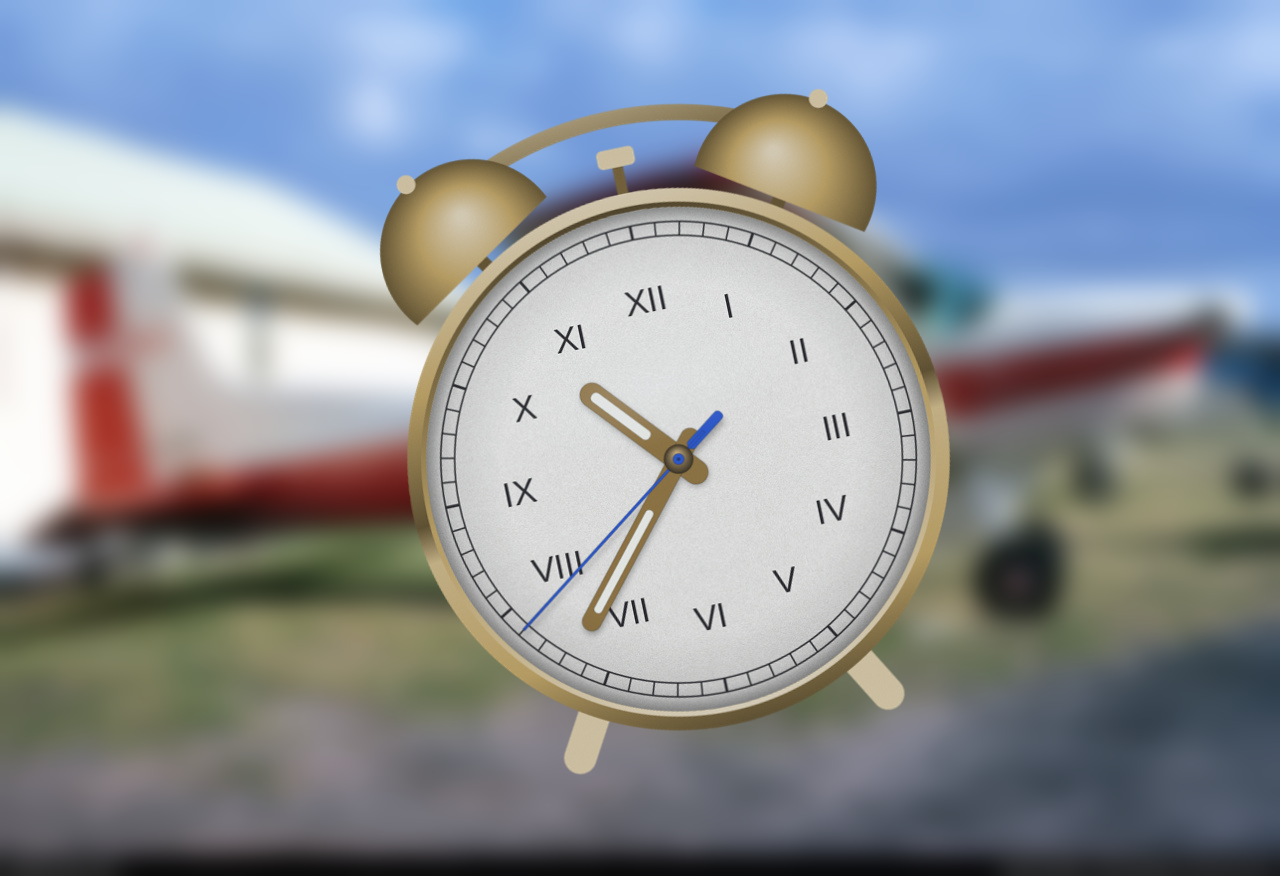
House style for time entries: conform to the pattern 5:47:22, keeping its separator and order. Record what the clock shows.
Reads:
10:36:39
